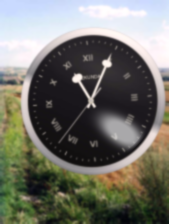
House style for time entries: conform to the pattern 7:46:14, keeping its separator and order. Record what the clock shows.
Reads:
11:04:37
